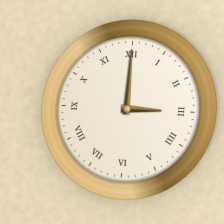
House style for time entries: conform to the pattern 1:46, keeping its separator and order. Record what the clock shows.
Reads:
3:00
